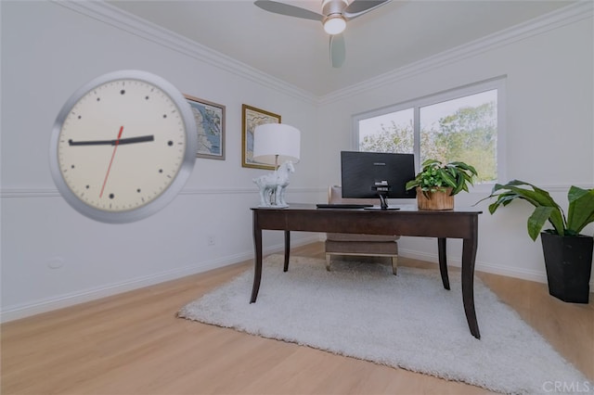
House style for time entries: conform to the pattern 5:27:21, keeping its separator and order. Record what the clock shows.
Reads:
2:44:32
